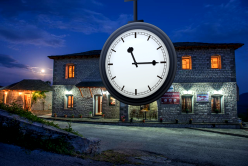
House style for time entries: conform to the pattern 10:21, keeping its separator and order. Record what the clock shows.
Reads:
11:15
